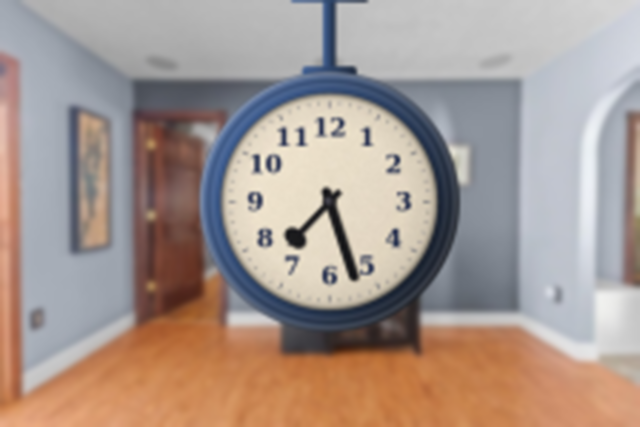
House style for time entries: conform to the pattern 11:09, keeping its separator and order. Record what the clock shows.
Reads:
7:27
